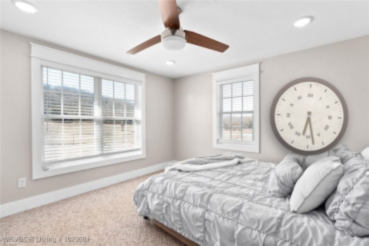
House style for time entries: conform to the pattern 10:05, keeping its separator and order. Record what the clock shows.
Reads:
6:28
